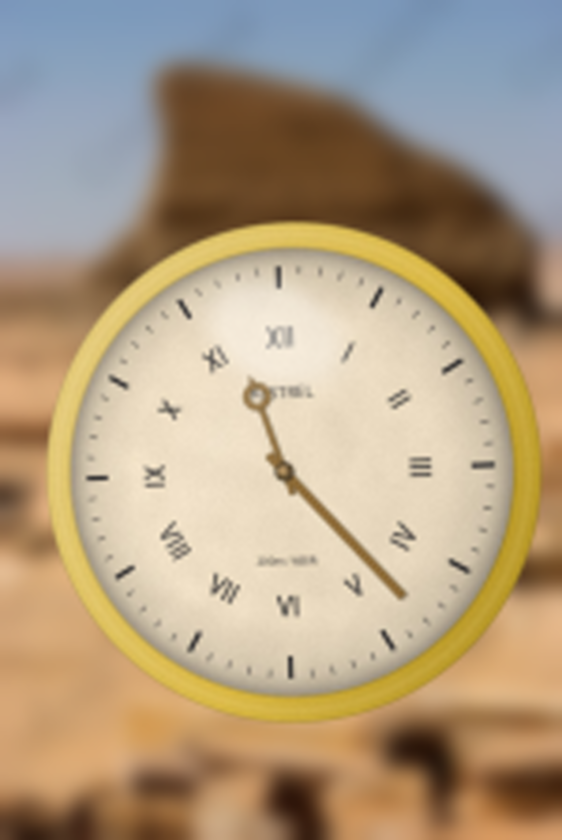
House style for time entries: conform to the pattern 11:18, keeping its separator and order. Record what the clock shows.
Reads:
11:23
